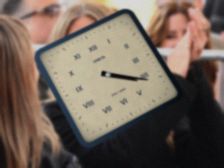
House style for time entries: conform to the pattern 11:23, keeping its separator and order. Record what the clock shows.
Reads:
4:21
